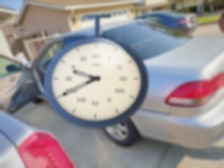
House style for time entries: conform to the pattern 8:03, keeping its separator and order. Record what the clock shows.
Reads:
9:40
